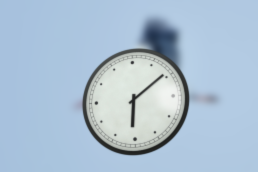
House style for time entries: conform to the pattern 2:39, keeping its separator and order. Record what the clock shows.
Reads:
6:09
